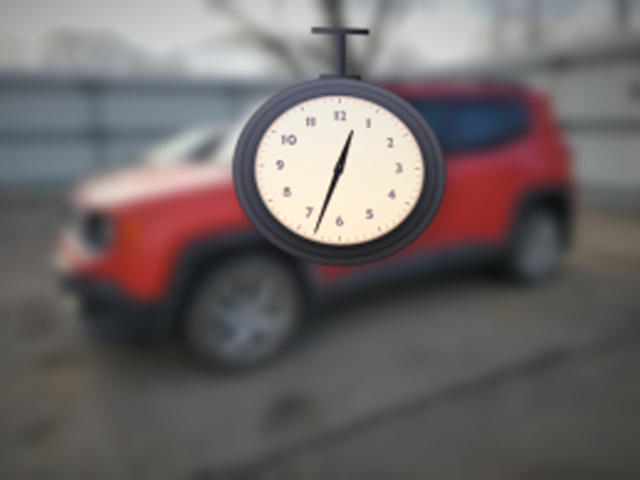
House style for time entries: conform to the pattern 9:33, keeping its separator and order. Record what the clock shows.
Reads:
12:33
